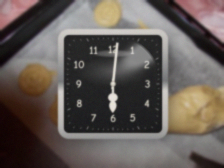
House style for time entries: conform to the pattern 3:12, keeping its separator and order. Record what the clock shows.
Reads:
6:01
